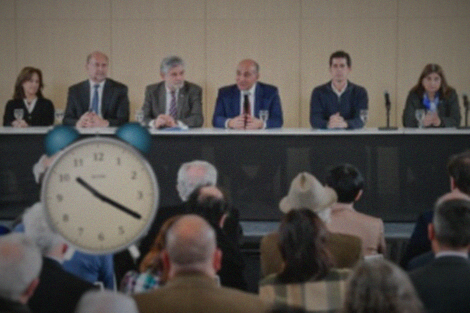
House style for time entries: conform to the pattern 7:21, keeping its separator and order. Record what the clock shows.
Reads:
10:20
